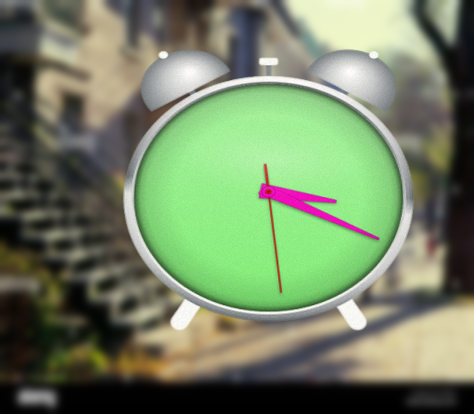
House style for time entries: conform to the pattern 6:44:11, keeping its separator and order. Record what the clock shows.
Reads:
3:19:29
